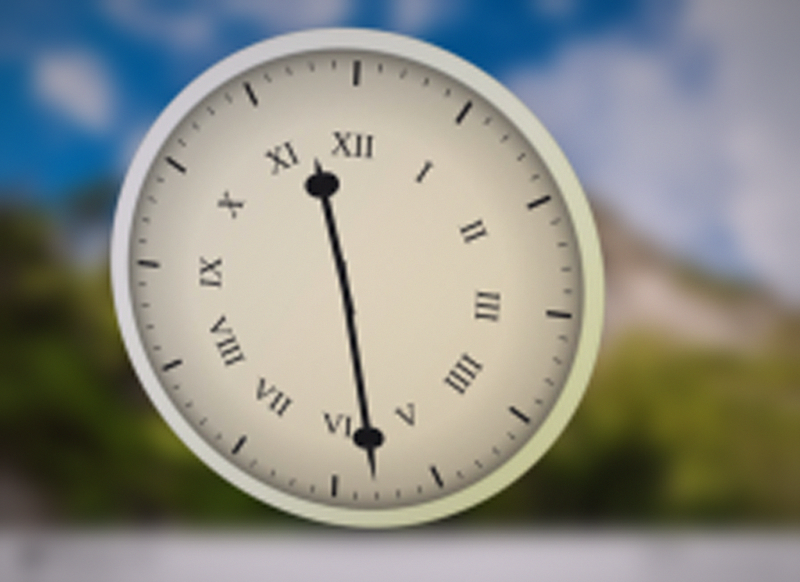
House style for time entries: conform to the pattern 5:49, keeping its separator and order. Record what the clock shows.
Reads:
11:28
